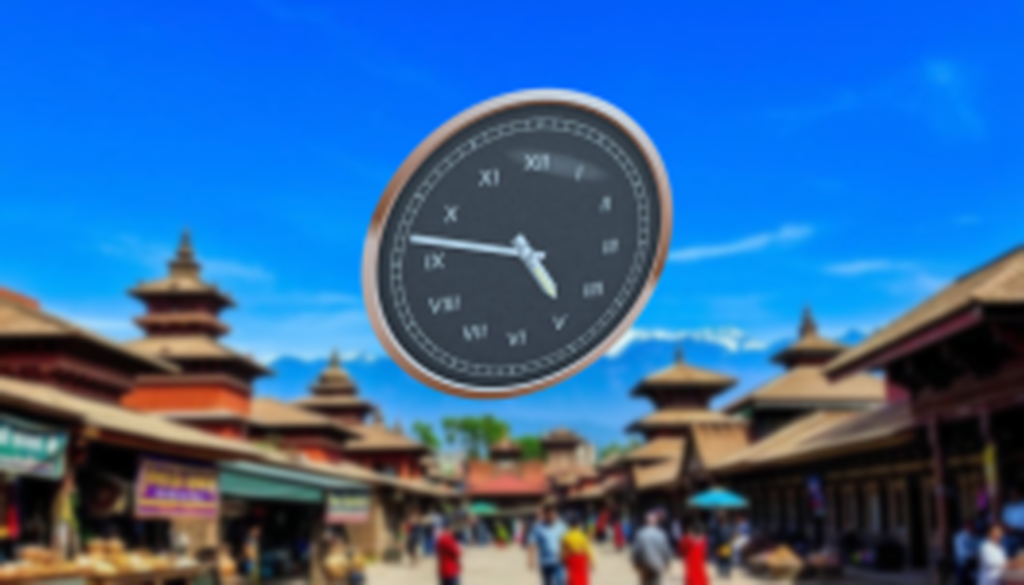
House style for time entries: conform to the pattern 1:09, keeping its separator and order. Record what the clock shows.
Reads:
4:47
